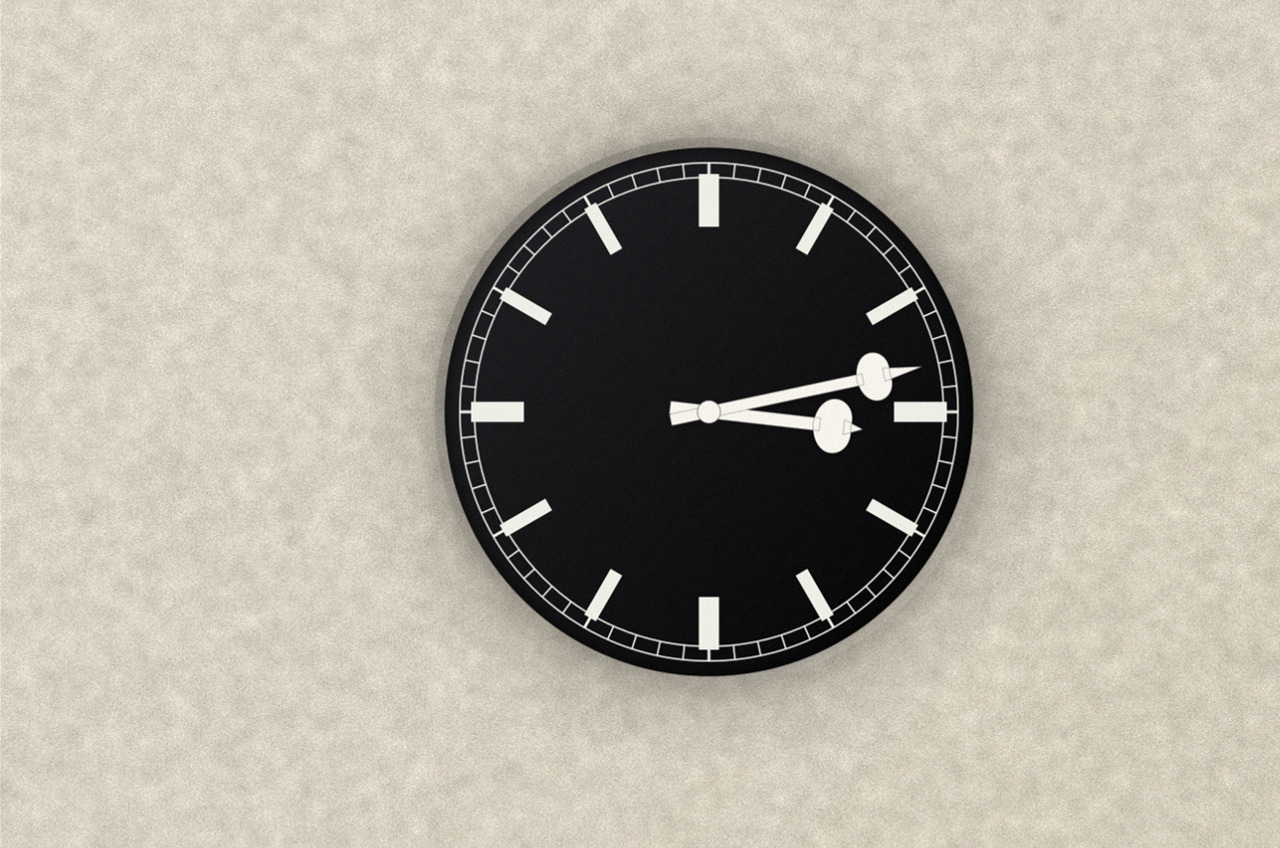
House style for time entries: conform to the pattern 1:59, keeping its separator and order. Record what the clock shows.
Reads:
3:13
